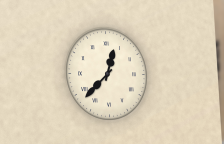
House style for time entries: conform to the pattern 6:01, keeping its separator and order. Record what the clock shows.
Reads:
12:38
